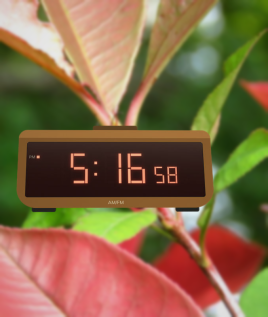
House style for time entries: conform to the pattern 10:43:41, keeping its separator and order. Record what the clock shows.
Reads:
5:16:58
